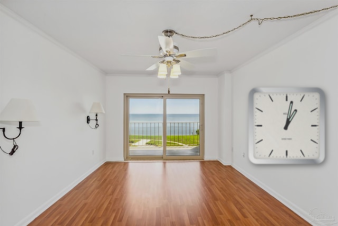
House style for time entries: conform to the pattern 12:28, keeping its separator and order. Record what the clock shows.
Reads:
1:02
